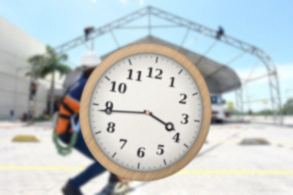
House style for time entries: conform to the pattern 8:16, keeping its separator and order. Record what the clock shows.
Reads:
3:44
